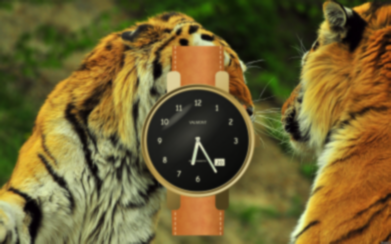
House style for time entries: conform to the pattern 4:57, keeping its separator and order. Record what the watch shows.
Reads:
6:25
